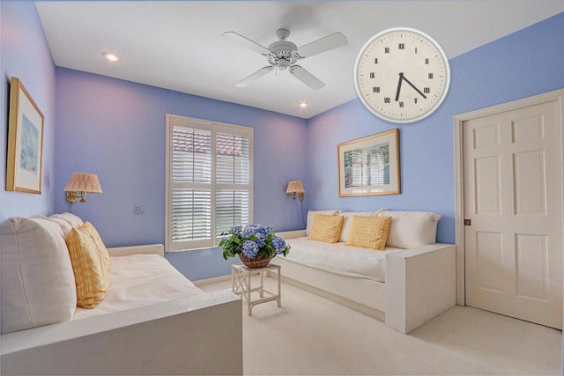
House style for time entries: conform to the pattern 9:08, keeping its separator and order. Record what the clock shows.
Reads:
6:22
